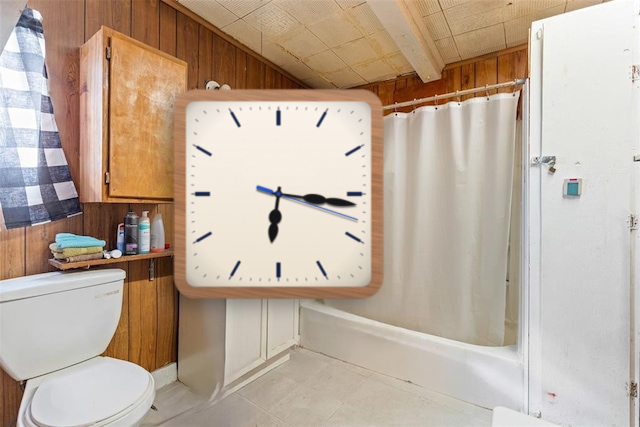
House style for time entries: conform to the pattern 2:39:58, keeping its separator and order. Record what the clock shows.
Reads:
6:16:18
